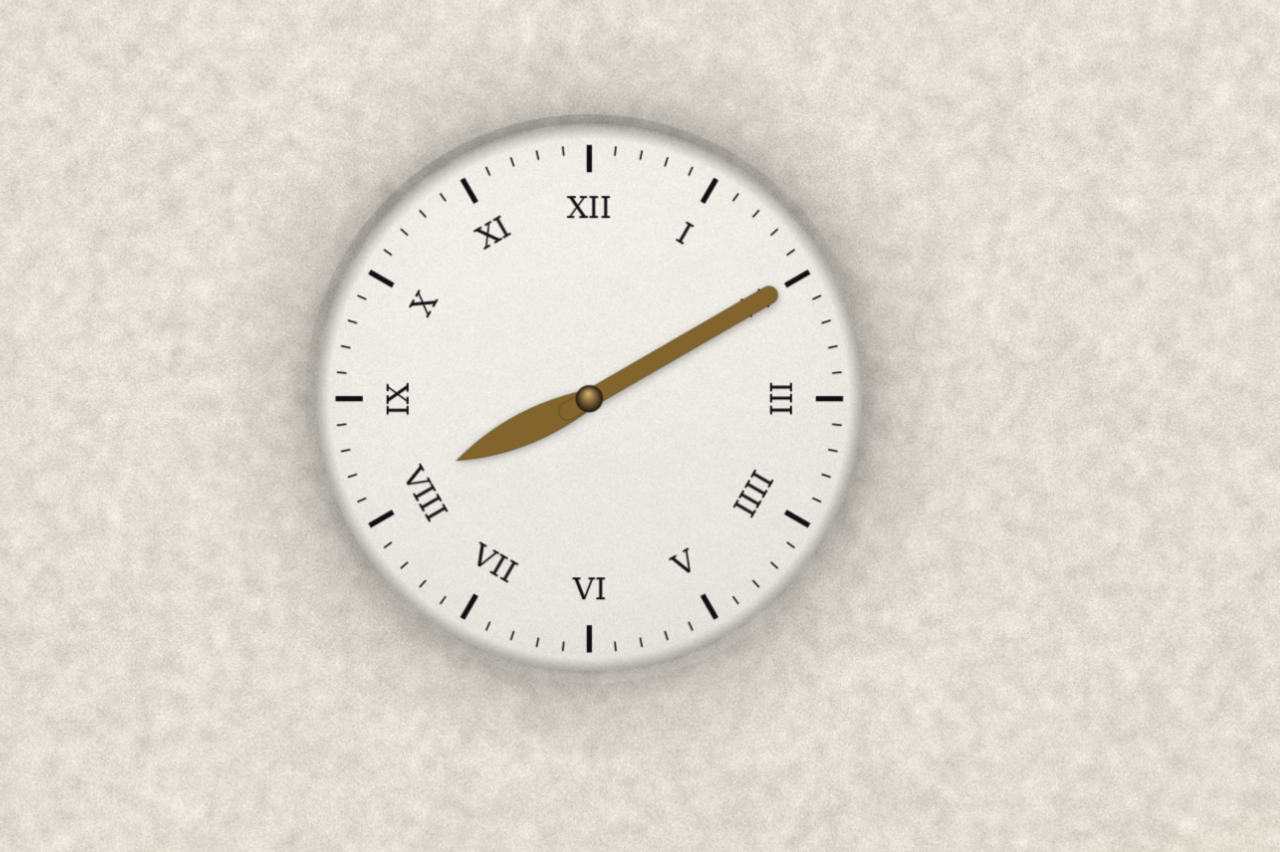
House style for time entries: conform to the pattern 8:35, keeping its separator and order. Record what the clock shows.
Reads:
8:10
